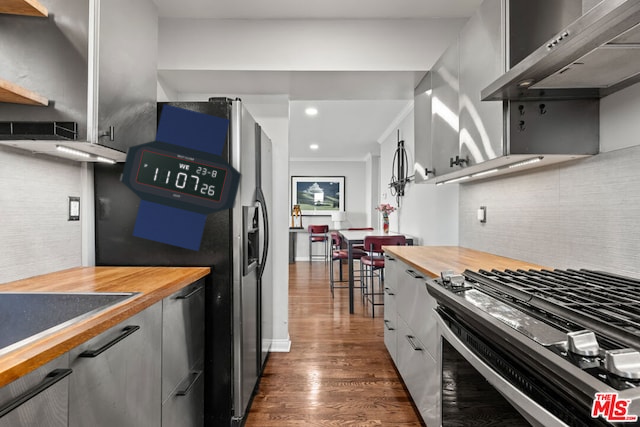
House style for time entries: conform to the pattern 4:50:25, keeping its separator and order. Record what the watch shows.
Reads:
11:07:26
